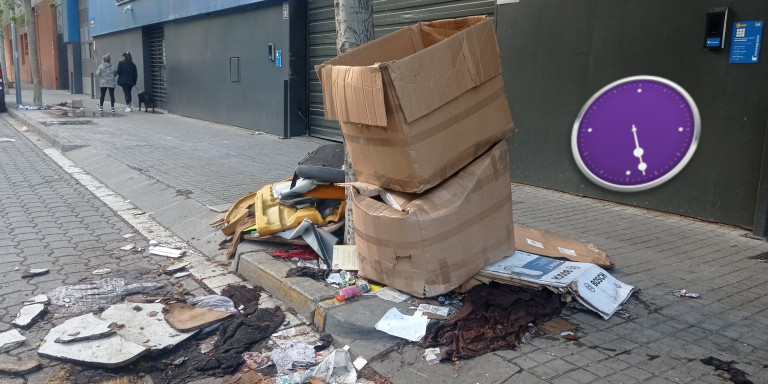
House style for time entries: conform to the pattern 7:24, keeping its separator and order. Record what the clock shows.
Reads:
5:27
